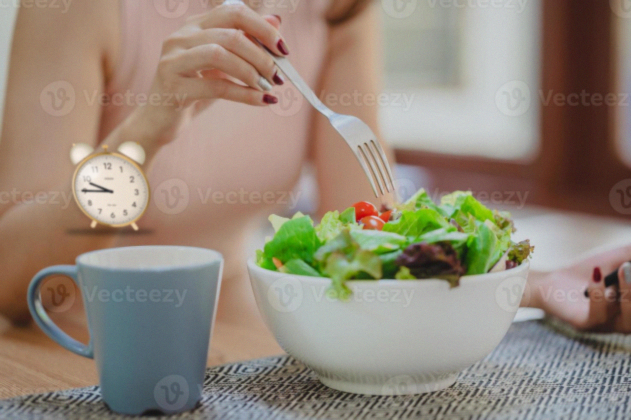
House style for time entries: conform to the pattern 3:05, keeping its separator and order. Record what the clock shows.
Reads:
9:45
